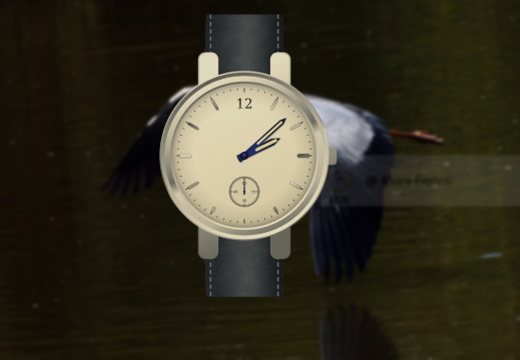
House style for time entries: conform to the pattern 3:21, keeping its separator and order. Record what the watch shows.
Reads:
2:08
